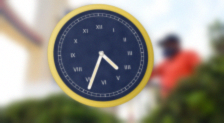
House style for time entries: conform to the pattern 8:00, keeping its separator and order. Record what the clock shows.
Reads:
4:34
